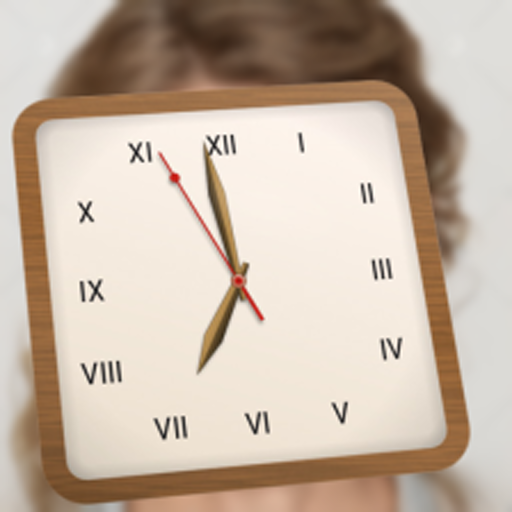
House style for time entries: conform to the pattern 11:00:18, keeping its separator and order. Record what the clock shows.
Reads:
6:58:56
